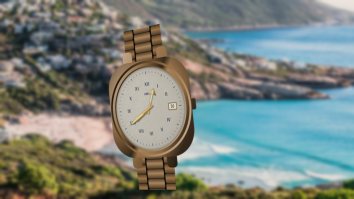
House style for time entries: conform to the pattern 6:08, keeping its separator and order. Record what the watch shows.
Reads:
12:40
